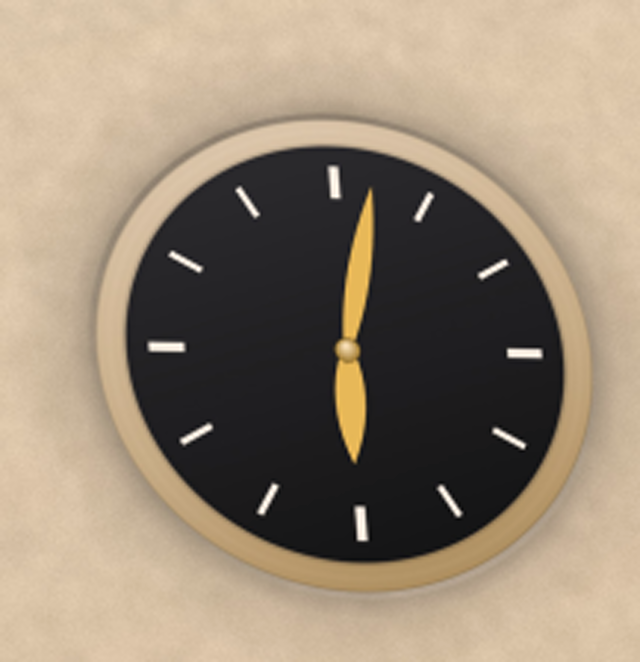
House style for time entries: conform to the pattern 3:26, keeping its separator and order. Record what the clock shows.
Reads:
6:02
